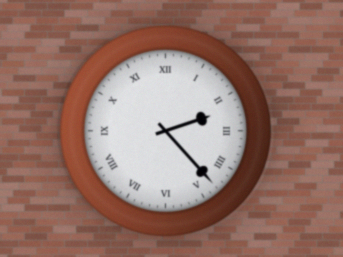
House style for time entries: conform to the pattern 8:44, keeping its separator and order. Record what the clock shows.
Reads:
2:23
